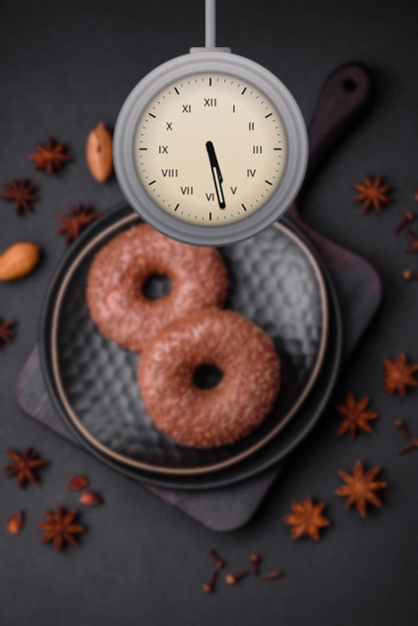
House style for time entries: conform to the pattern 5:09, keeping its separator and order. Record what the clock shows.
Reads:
5:28
